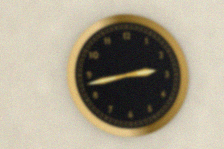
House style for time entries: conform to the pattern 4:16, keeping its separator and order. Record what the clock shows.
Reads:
2:43
